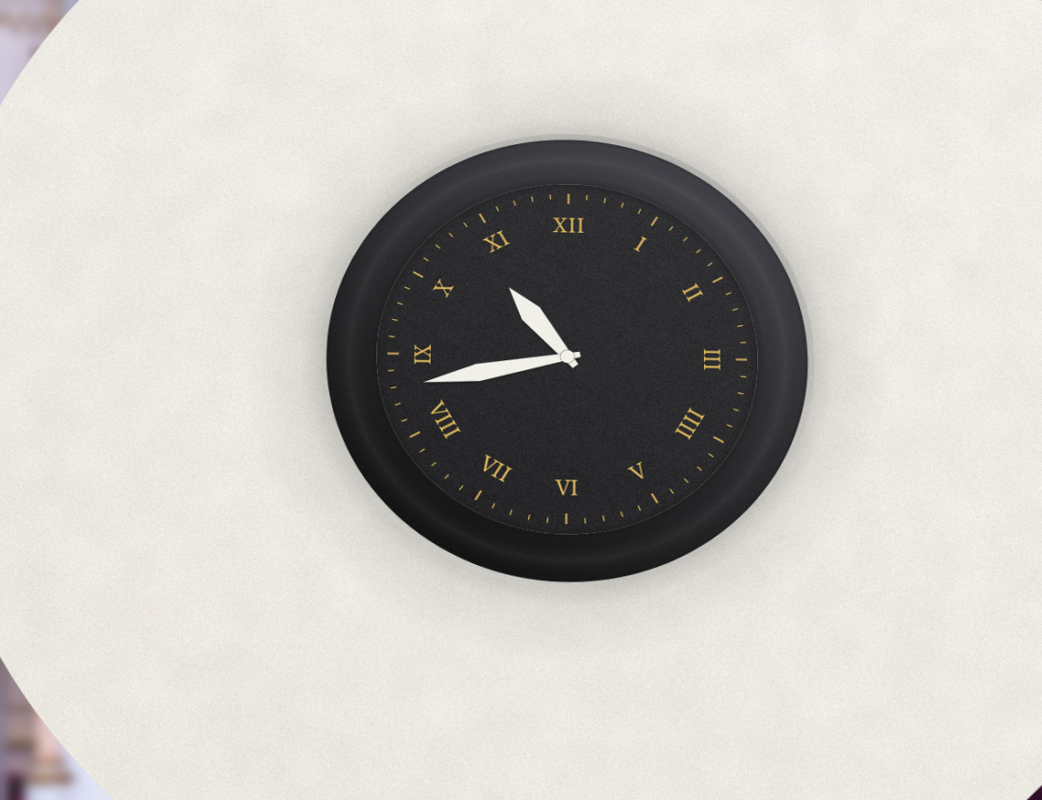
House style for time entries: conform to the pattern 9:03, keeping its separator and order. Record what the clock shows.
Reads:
10:43
